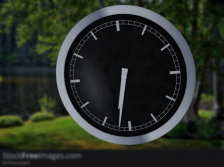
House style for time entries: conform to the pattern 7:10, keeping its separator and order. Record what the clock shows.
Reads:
6:32
